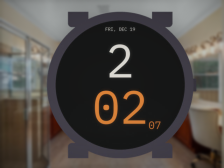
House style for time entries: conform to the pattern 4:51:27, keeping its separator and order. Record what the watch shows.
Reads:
2:02:07
